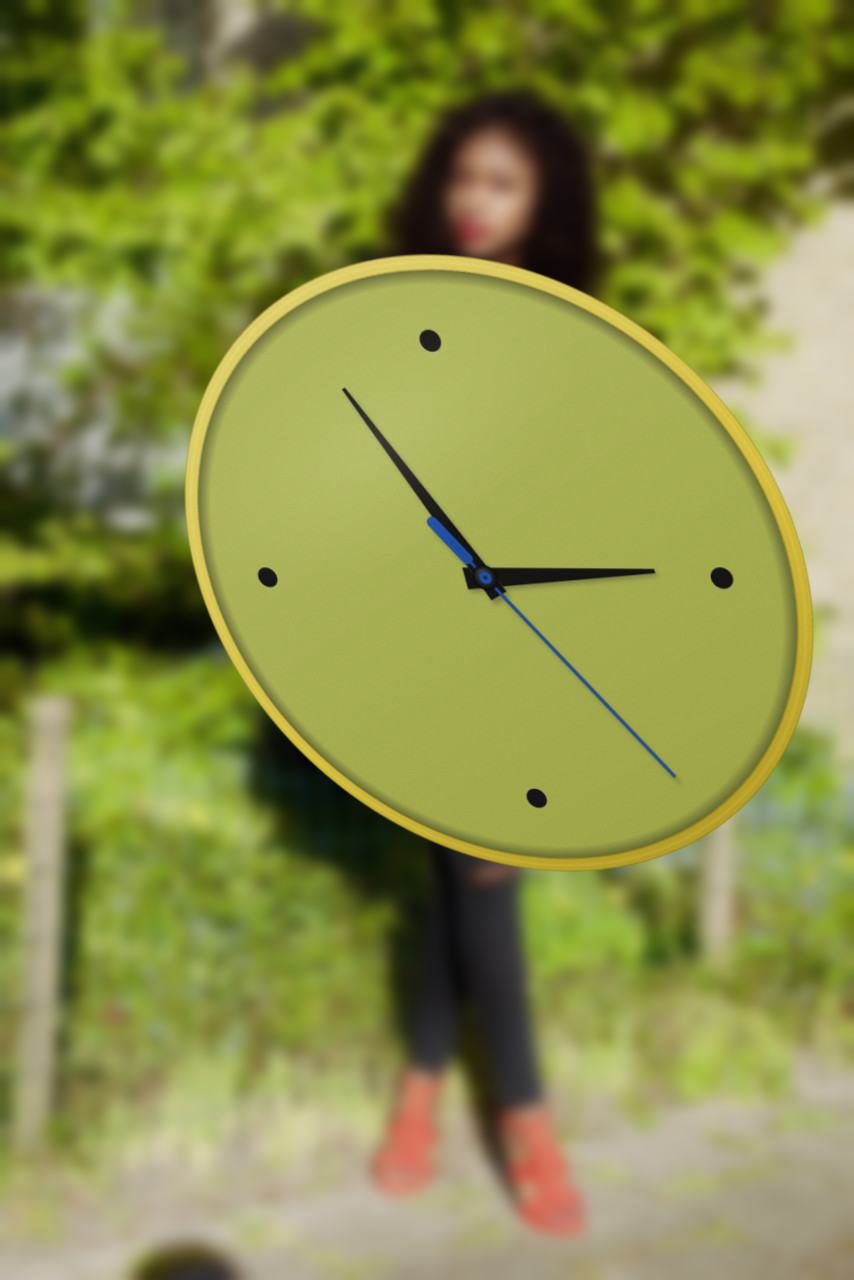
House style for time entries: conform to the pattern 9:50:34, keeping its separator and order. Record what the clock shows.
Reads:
2:55:24
